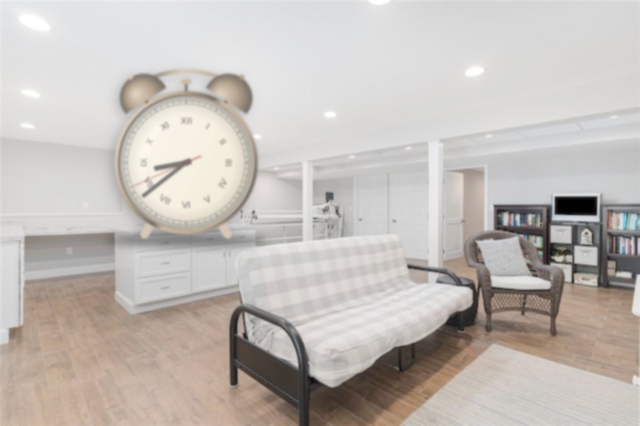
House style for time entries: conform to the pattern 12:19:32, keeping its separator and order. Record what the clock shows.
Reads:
8:38:41
